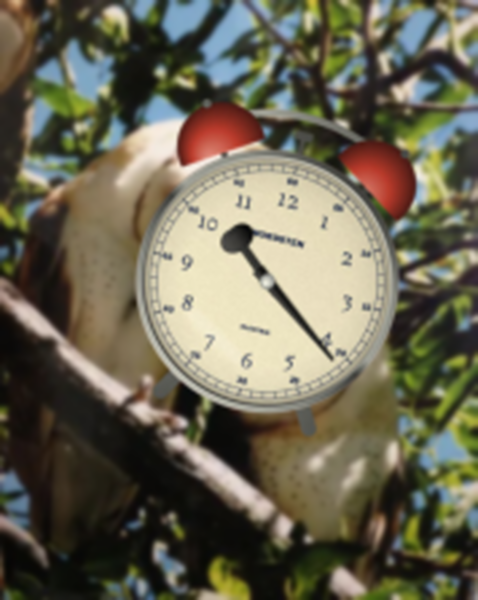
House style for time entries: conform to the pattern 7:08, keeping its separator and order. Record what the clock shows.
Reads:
10:21
